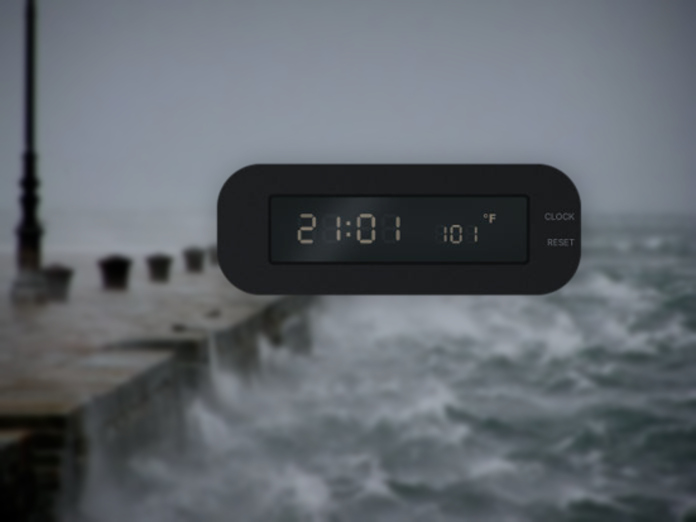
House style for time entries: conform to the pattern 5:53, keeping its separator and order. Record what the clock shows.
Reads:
21:01
